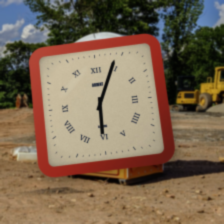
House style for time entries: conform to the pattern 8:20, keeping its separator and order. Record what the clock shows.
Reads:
6:04
